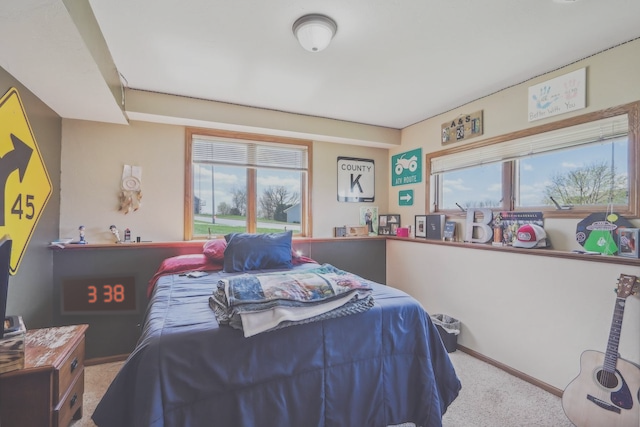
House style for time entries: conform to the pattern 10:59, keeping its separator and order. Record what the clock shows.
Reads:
3:38
